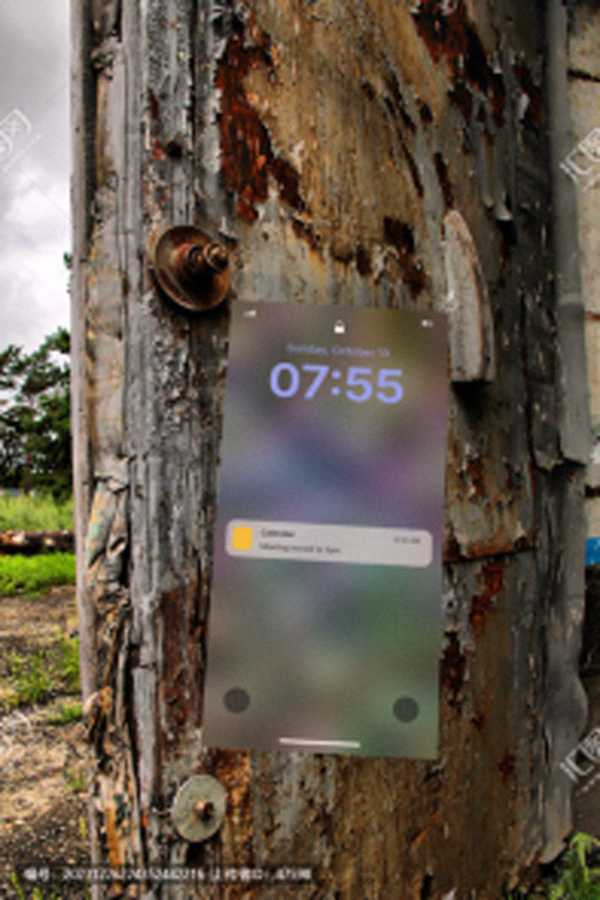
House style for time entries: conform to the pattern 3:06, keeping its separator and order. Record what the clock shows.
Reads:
7:55
